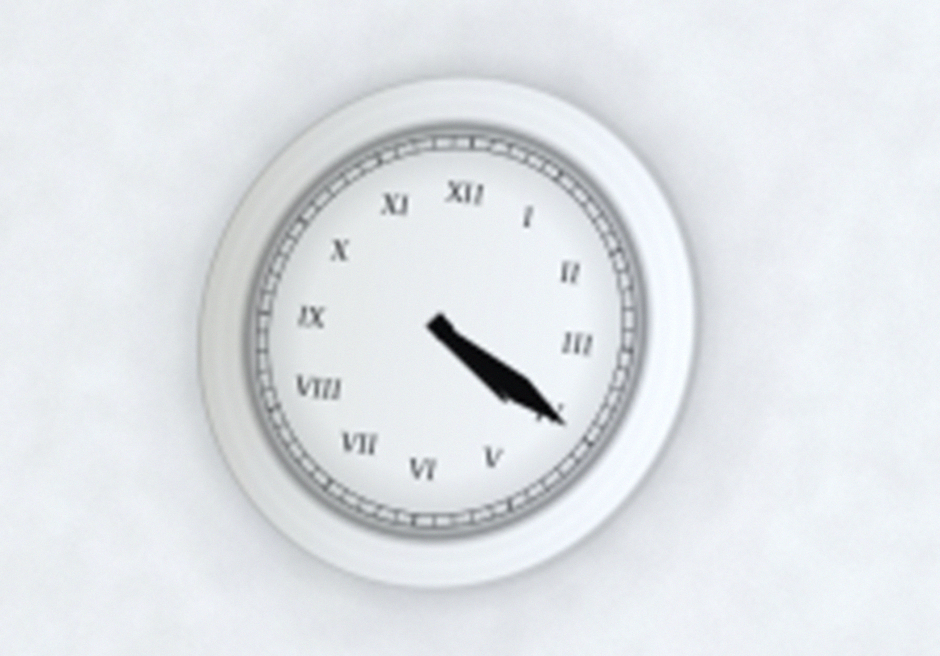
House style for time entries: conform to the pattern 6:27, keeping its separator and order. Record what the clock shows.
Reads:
4:20
